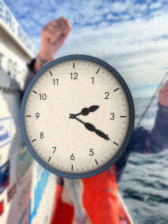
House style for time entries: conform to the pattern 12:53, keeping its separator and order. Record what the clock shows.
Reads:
2:20
